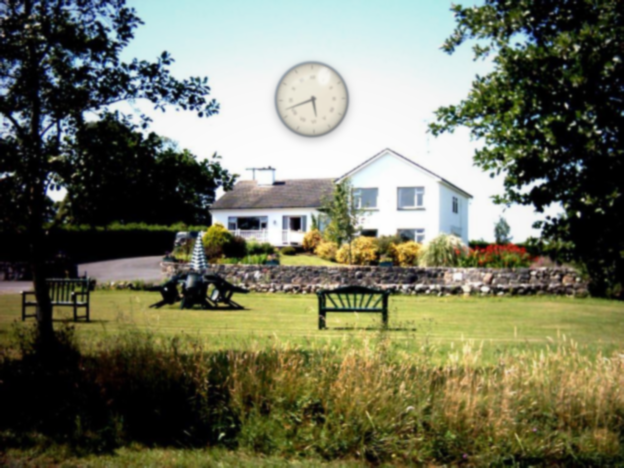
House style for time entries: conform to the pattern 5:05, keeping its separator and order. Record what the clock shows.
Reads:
5:42
